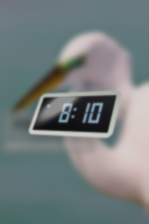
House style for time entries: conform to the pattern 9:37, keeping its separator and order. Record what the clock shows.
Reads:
8:10
